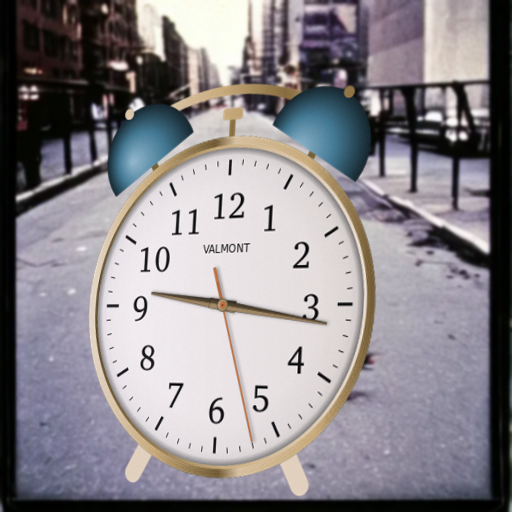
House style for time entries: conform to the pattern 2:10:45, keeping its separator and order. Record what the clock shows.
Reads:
9:16:27
